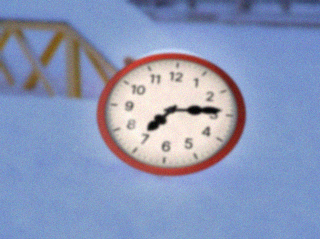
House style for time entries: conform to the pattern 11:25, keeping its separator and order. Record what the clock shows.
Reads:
7:14
